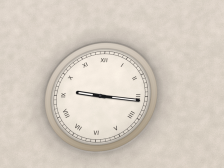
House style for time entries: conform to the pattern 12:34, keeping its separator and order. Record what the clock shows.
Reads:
9:16
